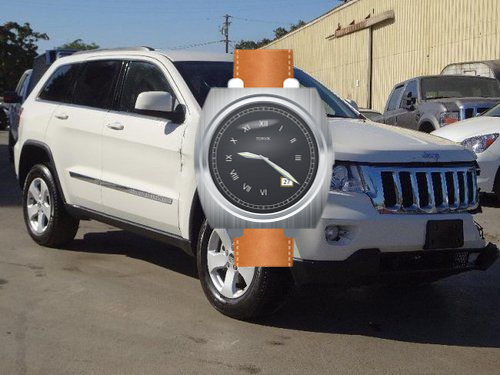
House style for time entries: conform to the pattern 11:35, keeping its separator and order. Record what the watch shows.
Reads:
9:21
